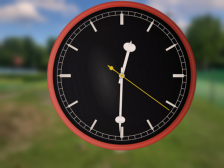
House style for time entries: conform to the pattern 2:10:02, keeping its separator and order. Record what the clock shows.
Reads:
12:30:21
